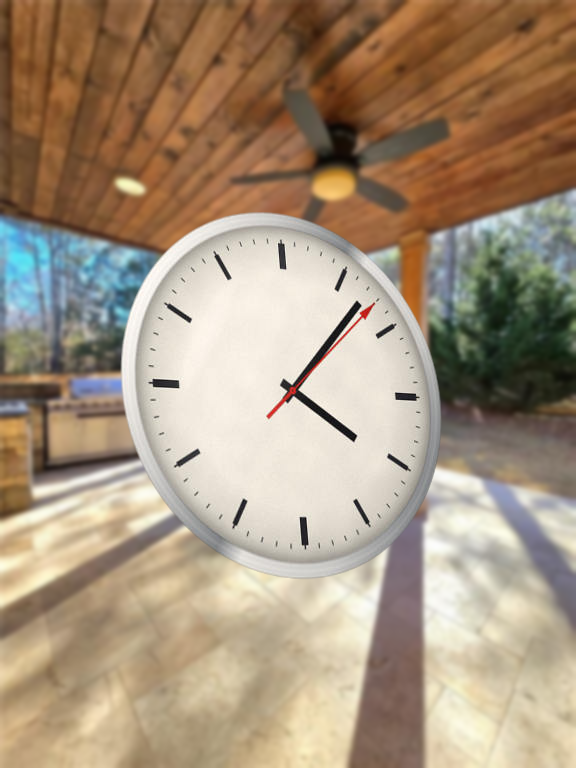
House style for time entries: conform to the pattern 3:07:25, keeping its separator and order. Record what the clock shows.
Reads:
4:07:08
